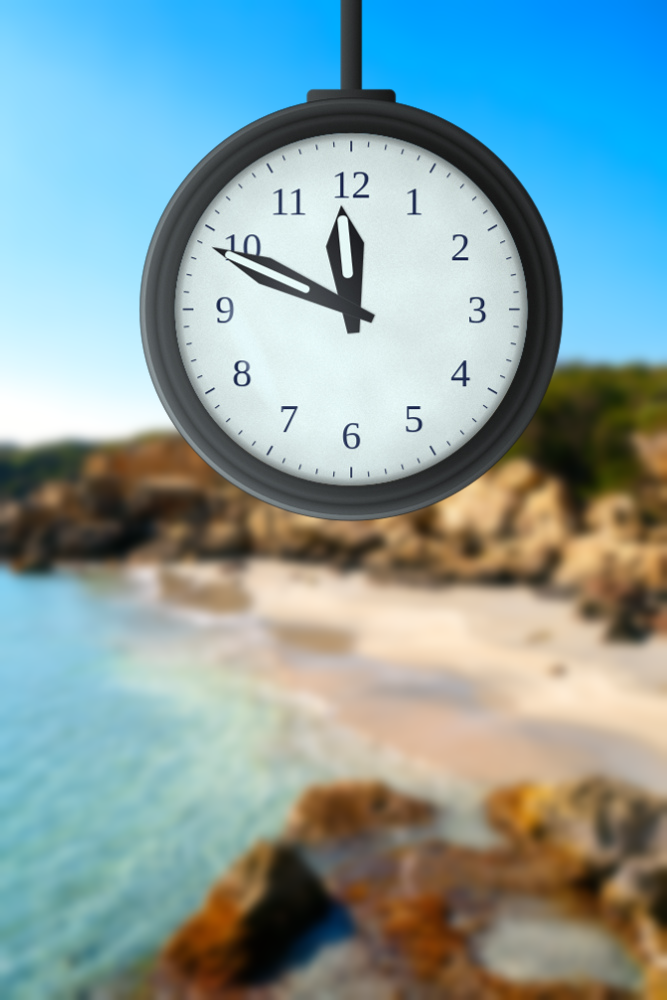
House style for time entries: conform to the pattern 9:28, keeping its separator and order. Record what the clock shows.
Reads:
11:49
